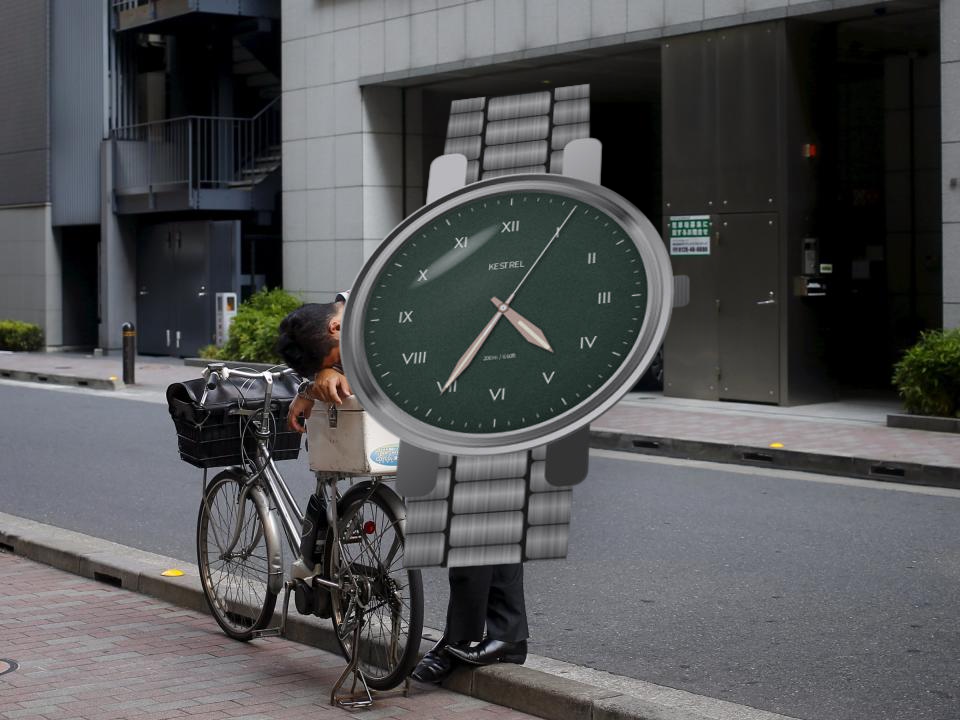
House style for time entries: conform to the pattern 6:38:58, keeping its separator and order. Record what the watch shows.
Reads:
4:35:05
